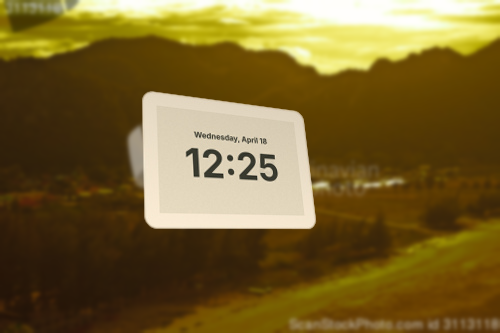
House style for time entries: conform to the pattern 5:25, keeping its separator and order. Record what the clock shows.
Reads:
12:25
